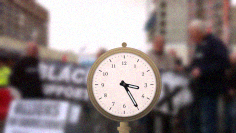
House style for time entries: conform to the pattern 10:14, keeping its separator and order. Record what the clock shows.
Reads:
3:25
